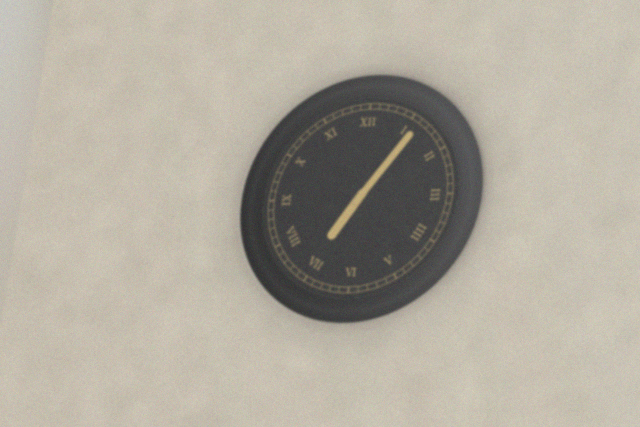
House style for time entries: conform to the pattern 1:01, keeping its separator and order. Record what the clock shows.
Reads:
7:06
